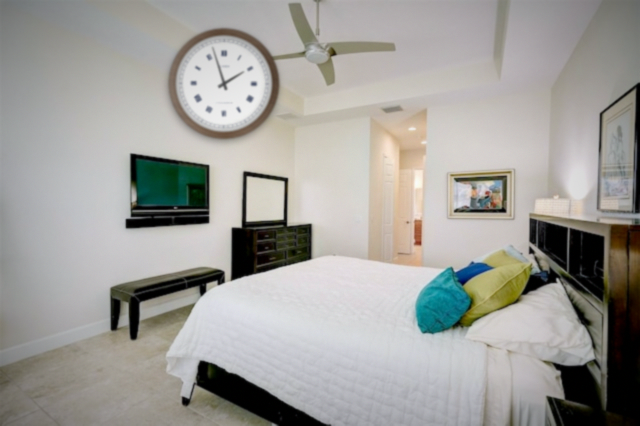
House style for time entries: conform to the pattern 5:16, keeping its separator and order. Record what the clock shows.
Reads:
1:57
